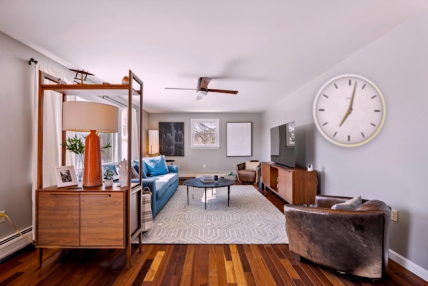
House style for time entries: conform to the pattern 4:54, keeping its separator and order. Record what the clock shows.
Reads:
7:02
